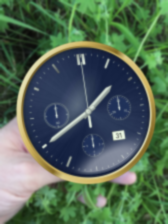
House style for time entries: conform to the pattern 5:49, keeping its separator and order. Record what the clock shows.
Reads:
1:40
